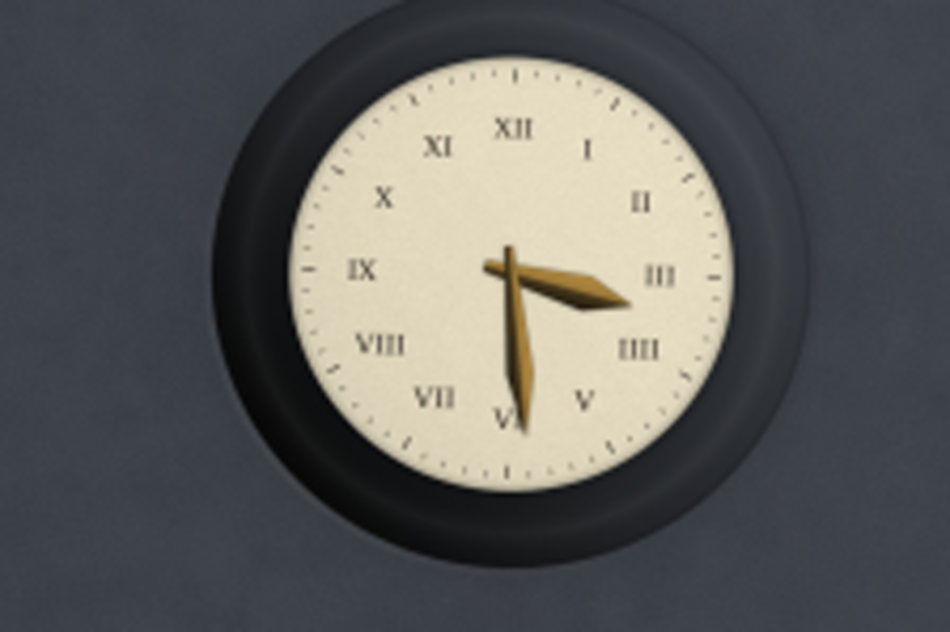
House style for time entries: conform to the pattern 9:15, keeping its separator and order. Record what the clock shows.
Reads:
3:29
